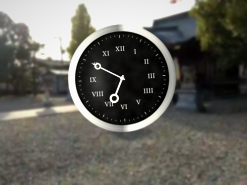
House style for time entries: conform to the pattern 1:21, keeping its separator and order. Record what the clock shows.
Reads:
6:50
